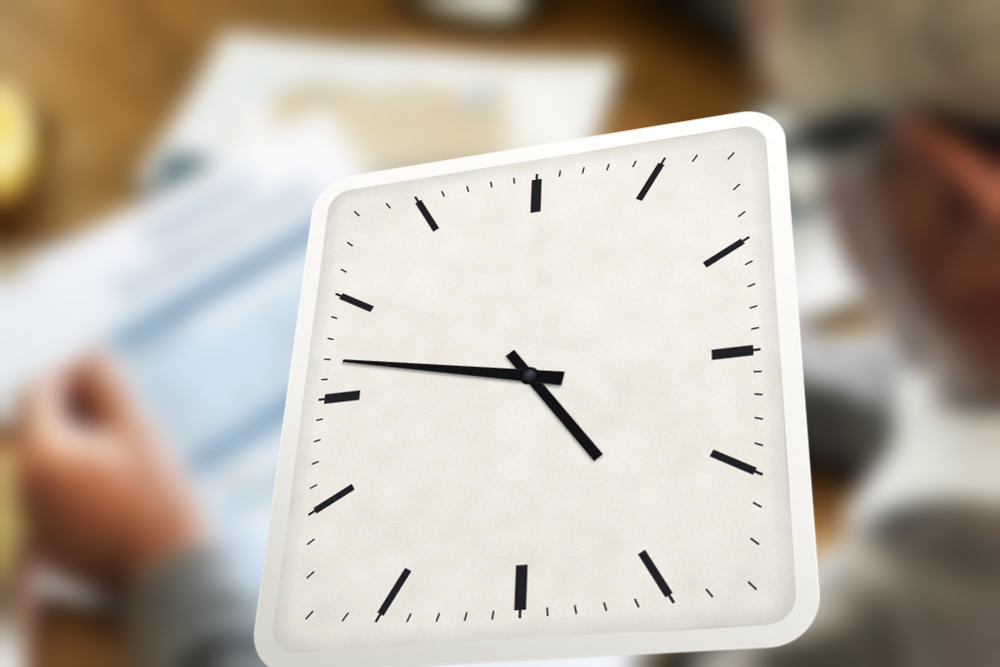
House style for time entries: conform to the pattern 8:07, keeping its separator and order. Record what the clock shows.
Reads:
4:47
